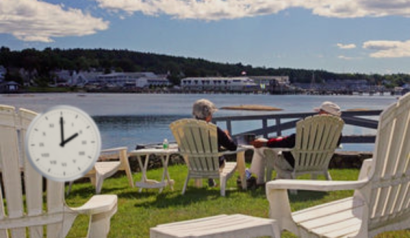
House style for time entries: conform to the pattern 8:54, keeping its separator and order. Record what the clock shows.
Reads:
2:00
